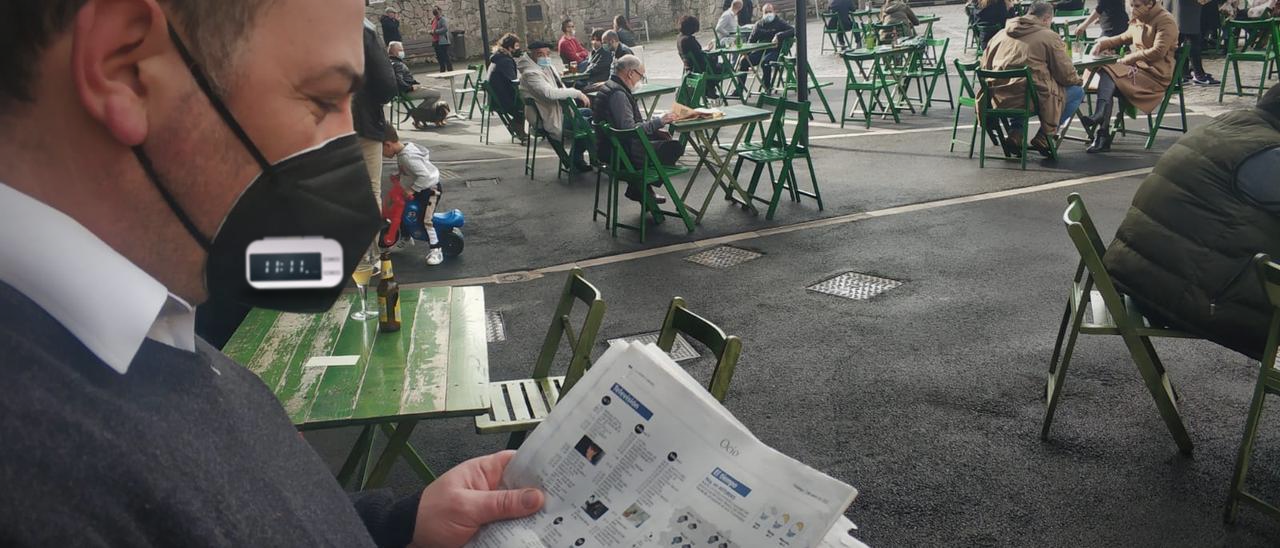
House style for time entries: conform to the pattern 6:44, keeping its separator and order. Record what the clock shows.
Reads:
11:11
